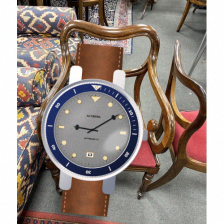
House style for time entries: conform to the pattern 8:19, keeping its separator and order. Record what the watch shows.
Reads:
9:09
